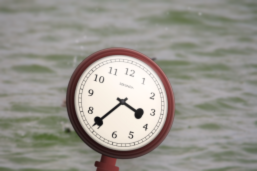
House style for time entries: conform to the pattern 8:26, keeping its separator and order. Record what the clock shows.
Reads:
3:36
